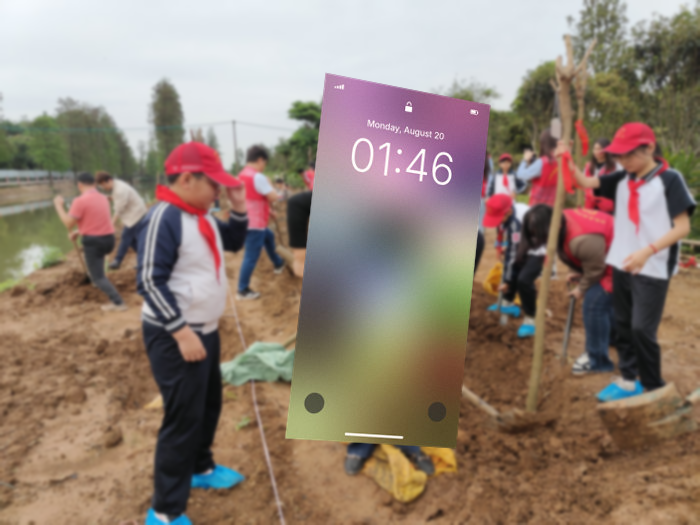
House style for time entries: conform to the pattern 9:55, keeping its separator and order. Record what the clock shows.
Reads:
1:46
